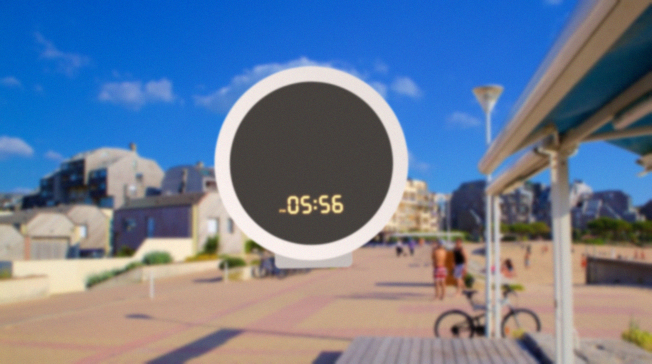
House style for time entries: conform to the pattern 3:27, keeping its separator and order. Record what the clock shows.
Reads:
5:56
